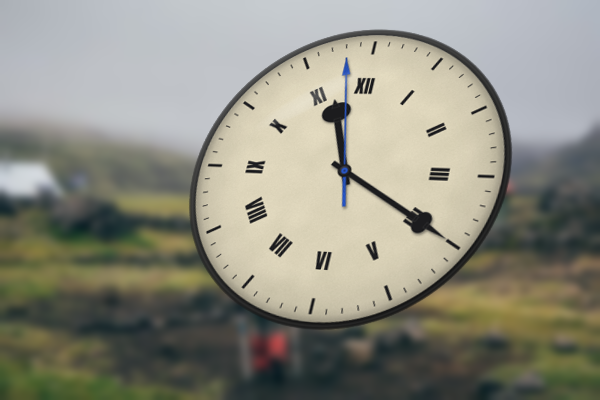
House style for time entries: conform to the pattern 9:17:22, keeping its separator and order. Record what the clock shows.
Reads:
11:19:58
